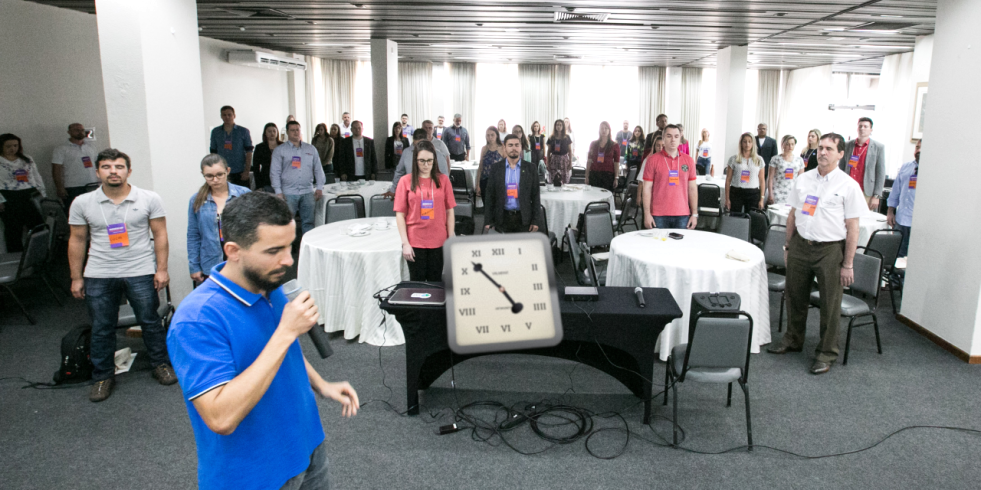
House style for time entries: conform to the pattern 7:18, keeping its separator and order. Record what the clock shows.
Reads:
4:53
